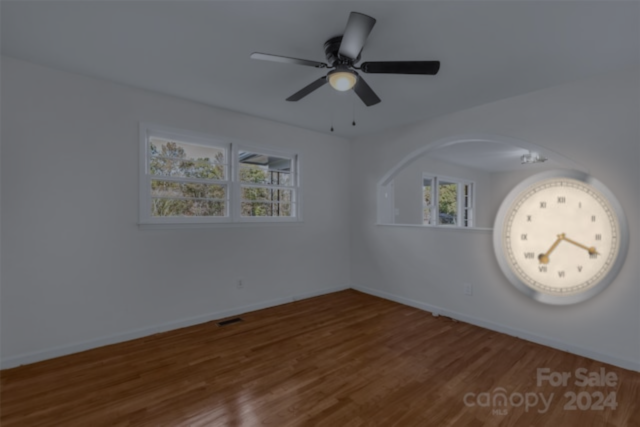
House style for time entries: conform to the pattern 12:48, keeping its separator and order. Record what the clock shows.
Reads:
7:19
